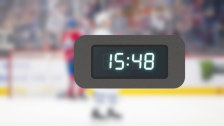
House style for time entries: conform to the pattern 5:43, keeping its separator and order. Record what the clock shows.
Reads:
15:48
